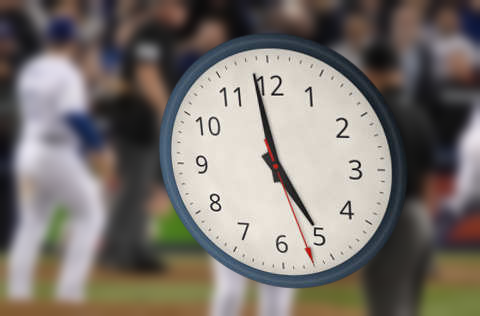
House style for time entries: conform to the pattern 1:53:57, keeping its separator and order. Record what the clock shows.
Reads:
4:58:27
